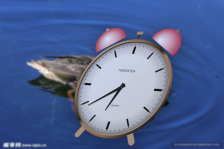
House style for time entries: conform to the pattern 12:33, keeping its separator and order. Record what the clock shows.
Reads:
6:39
